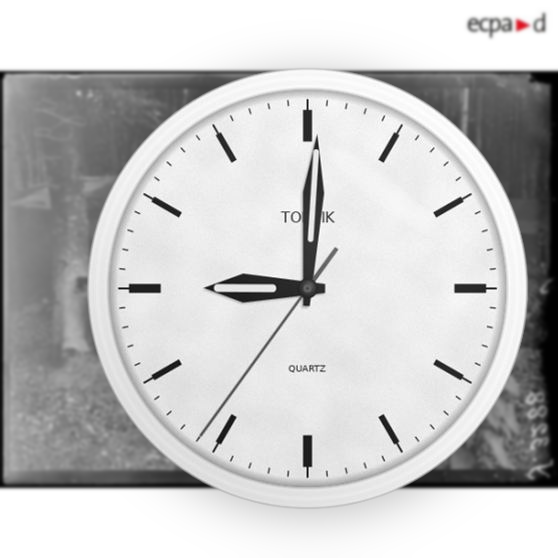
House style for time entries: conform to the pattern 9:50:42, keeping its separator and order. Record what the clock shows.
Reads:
9:00:36
